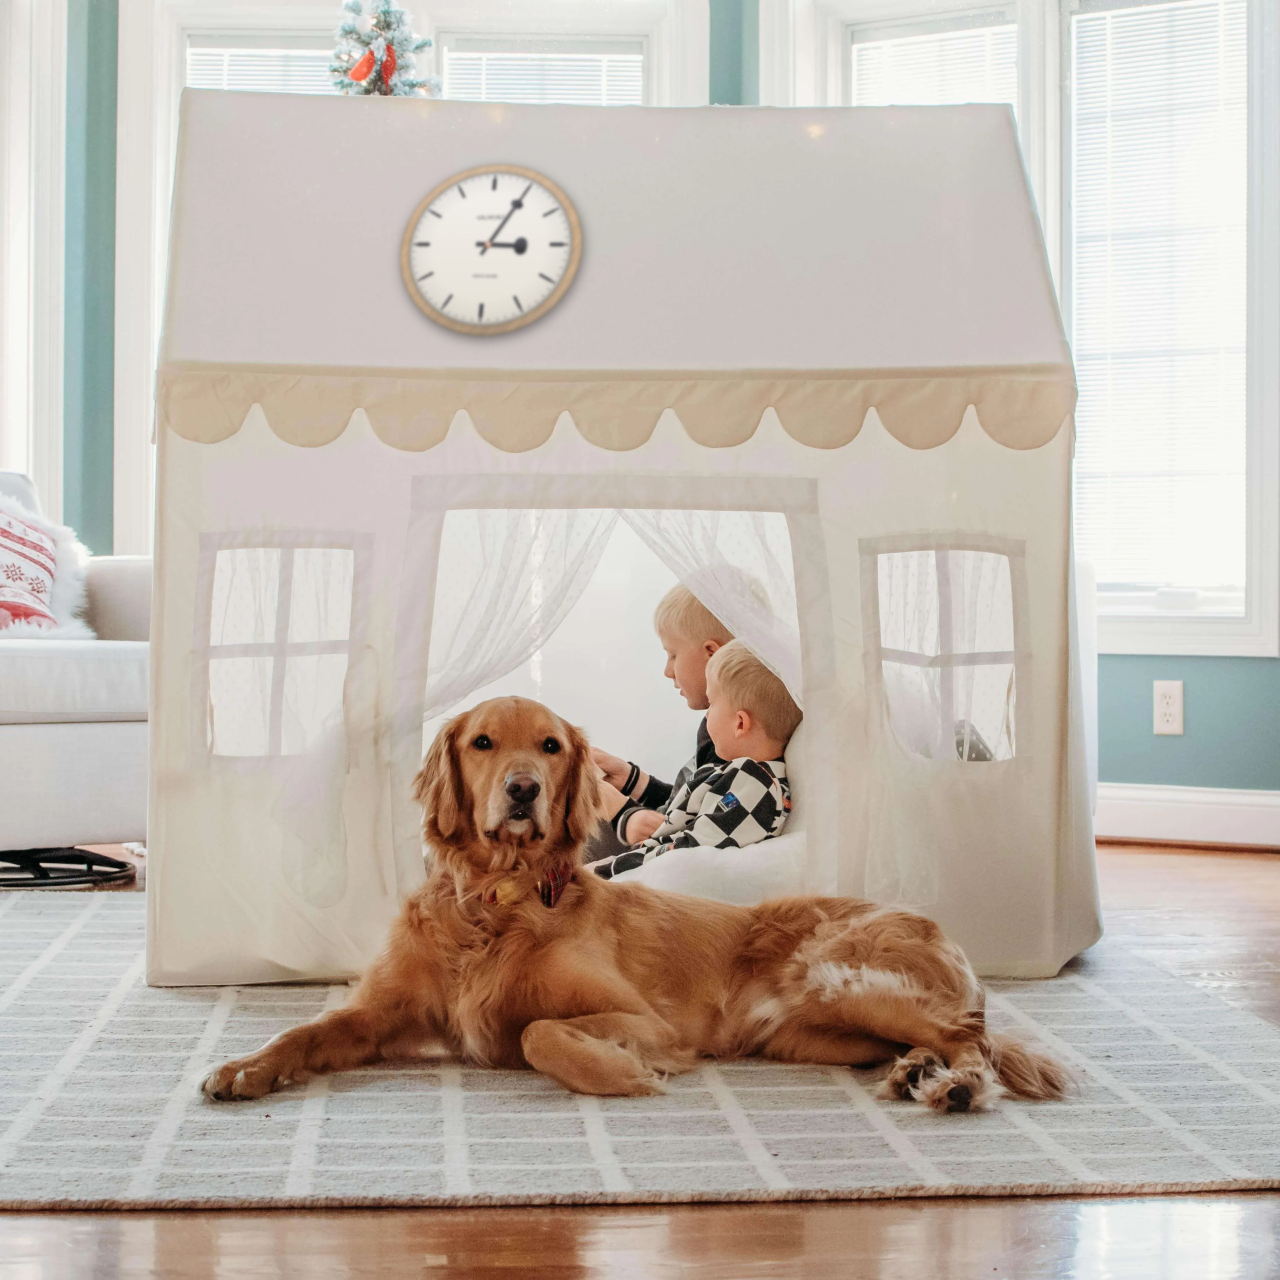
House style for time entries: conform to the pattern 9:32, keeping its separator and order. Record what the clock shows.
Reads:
3:05
